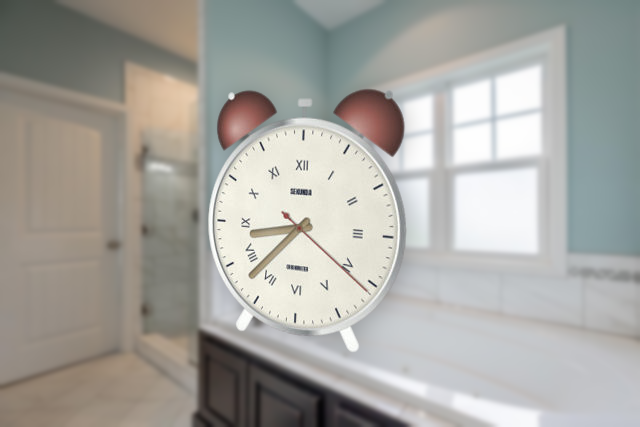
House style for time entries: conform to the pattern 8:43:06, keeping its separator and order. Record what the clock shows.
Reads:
8:37:21
